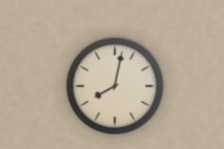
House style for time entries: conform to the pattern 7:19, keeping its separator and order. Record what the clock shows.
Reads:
8:02
